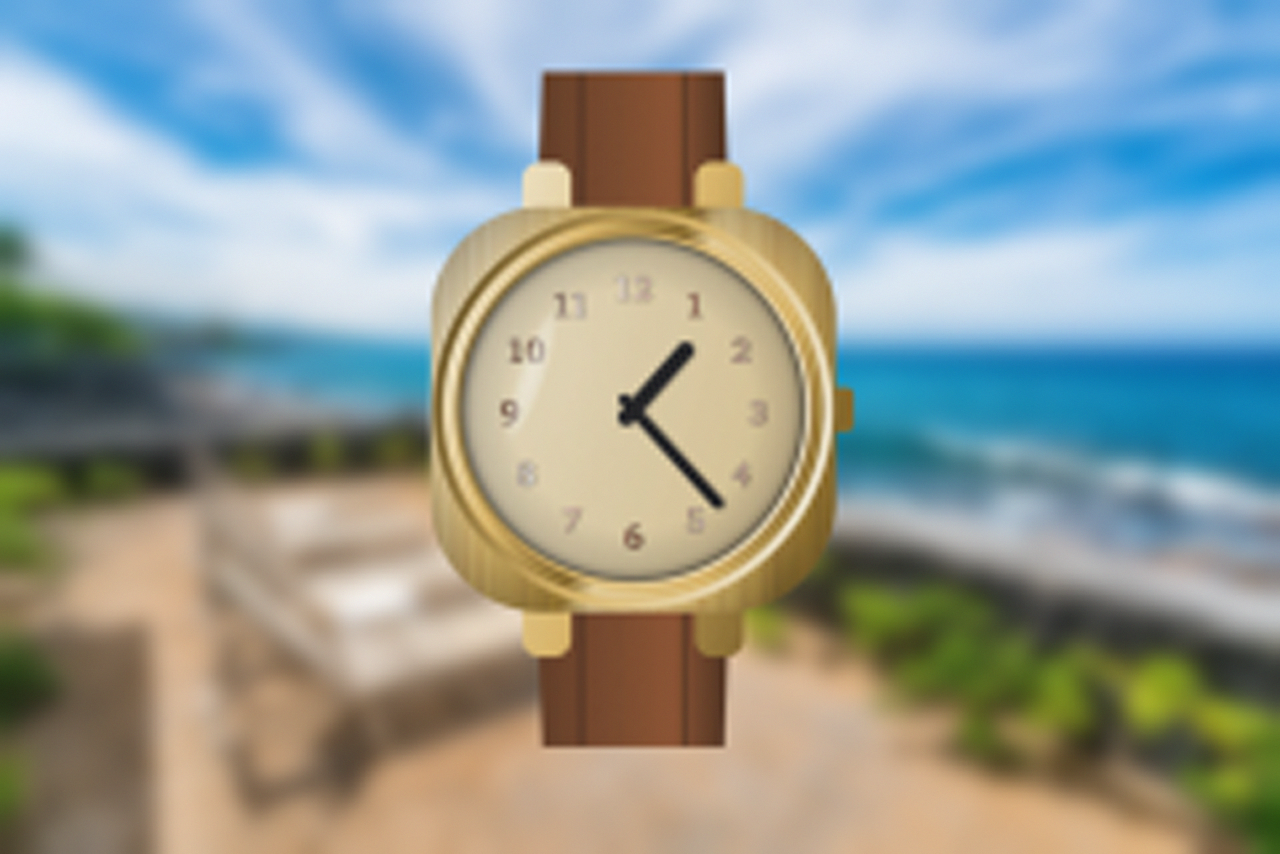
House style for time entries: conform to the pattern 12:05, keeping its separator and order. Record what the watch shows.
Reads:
1:23
